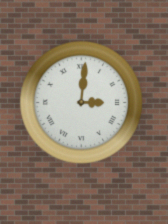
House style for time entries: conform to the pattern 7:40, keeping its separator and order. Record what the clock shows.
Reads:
3:01
